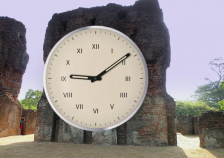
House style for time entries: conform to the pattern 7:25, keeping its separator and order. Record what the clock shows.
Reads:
9:09
